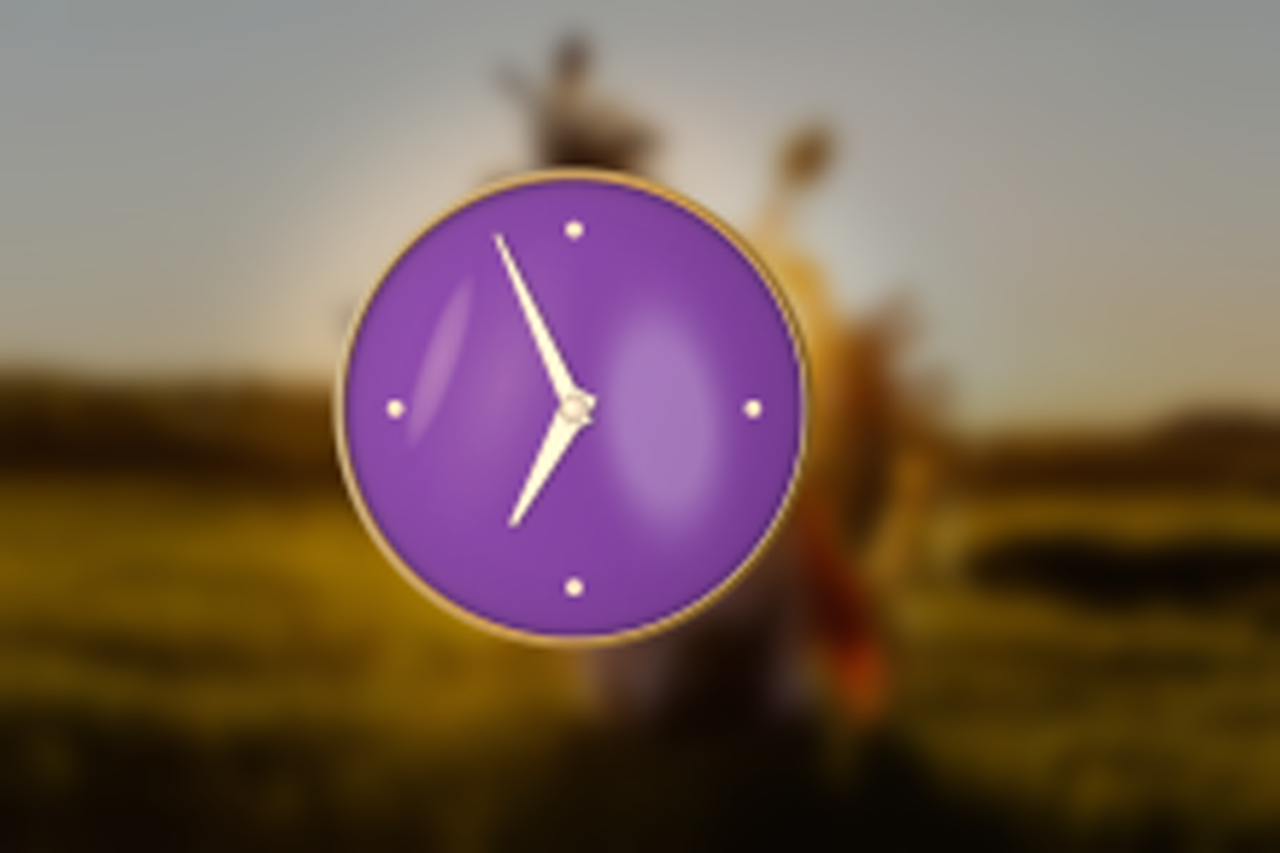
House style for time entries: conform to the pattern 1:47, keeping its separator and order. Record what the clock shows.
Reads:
6:56
